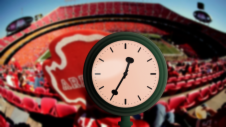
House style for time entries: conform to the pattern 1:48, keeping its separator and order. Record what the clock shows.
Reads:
12:35
